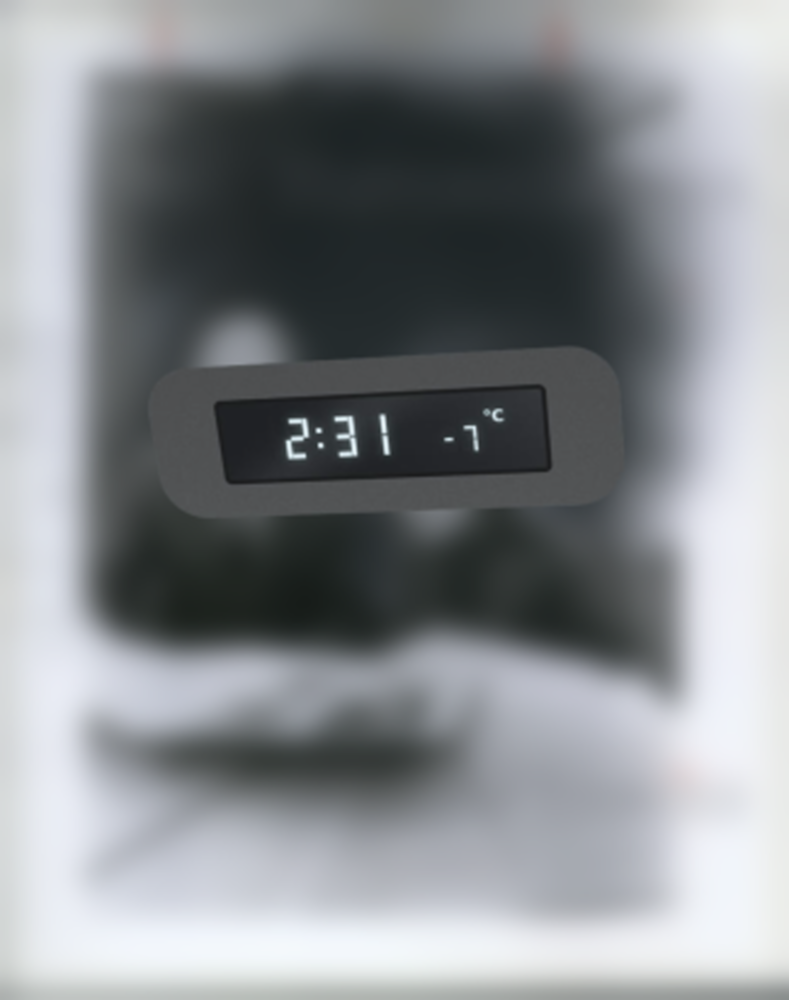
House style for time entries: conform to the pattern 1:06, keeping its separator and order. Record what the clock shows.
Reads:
2:31
